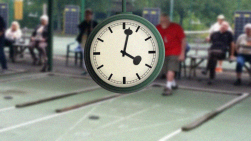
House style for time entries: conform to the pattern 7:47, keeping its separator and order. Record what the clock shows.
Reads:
4:02
